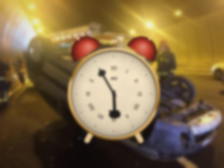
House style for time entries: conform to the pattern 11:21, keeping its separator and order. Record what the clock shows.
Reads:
5:55
